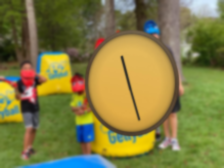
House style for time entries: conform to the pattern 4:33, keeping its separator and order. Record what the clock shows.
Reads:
11:27
